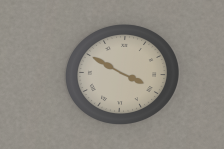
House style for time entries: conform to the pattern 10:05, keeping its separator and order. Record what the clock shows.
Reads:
3:50
